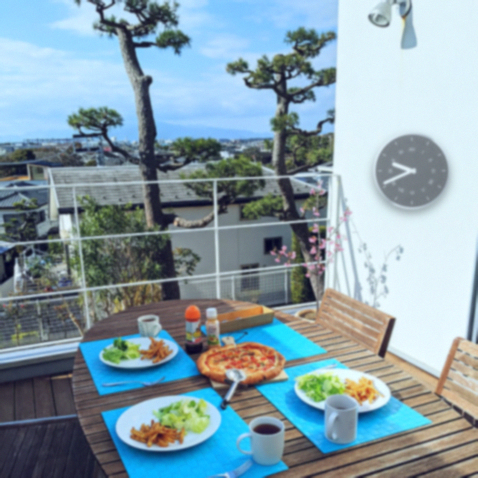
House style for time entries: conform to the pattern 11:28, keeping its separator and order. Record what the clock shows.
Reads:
9:41
